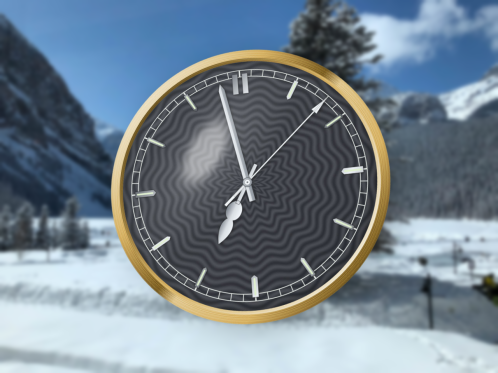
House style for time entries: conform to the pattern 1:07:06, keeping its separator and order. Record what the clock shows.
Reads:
6:58:08
